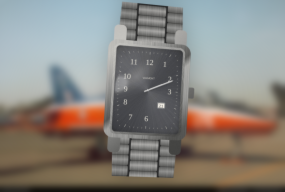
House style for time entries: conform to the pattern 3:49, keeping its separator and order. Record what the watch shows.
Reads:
2:11
